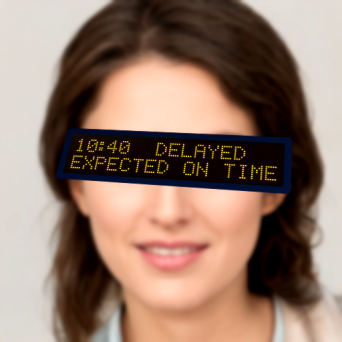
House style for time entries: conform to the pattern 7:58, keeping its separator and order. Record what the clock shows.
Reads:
10:40
